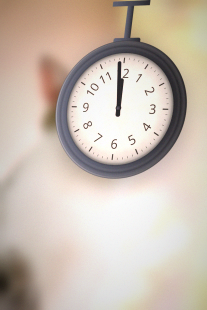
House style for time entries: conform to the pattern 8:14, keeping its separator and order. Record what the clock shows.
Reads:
11:59
